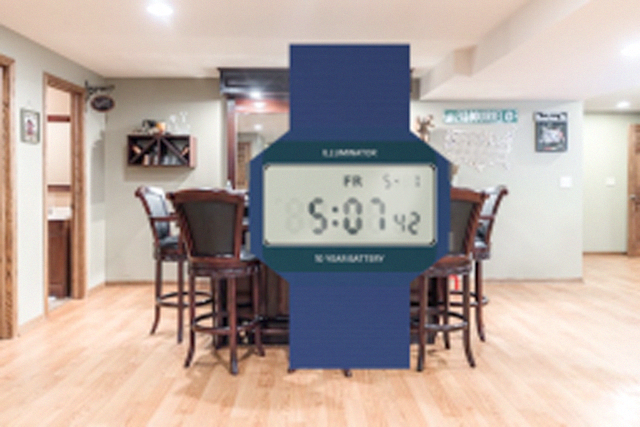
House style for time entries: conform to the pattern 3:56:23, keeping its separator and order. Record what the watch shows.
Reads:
5:07:42
